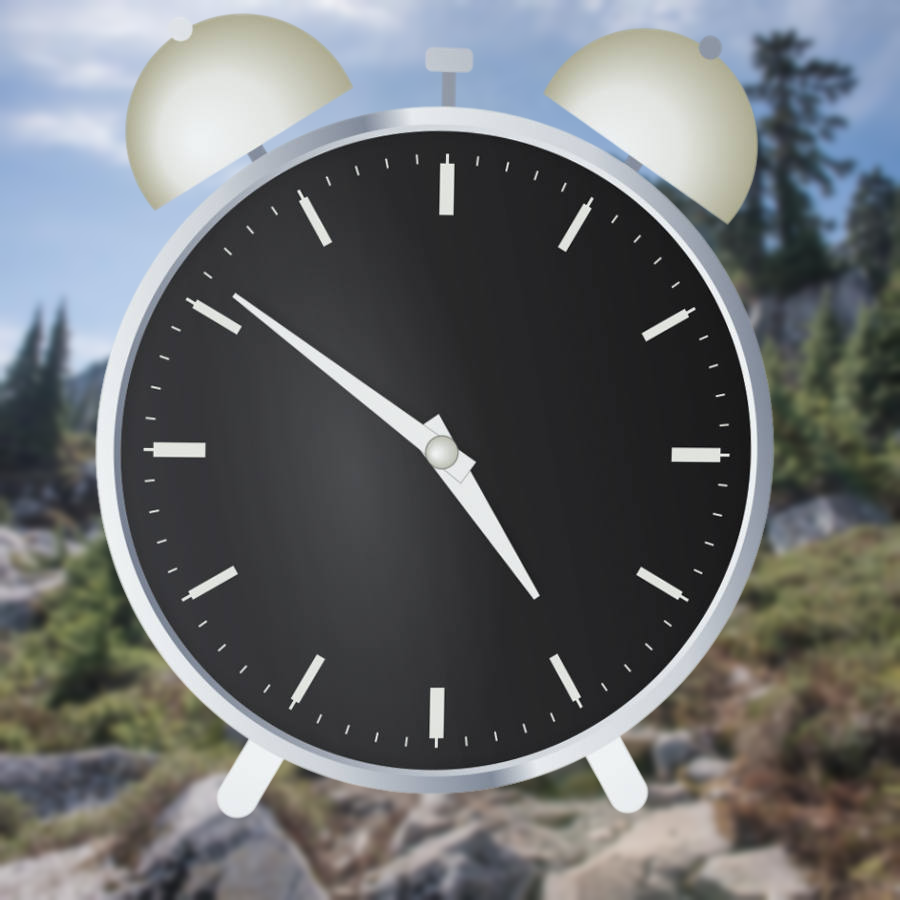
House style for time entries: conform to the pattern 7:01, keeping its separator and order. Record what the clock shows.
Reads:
4:51
